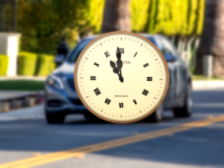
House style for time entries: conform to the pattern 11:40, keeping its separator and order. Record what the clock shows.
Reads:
10:59
